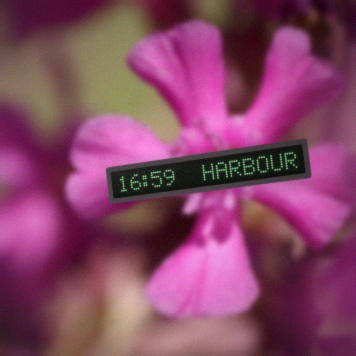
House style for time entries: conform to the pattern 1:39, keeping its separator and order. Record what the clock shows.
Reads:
16:59
